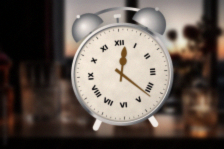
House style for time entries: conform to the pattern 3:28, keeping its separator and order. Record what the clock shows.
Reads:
12:22
